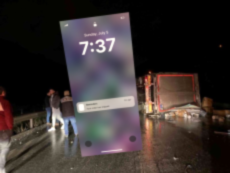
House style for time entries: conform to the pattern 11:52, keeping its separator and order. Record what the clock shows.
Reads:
7:37
